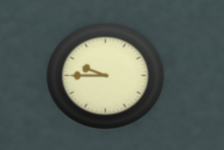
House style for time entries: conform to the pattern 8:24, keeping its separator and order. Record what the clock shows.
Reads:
9:45
